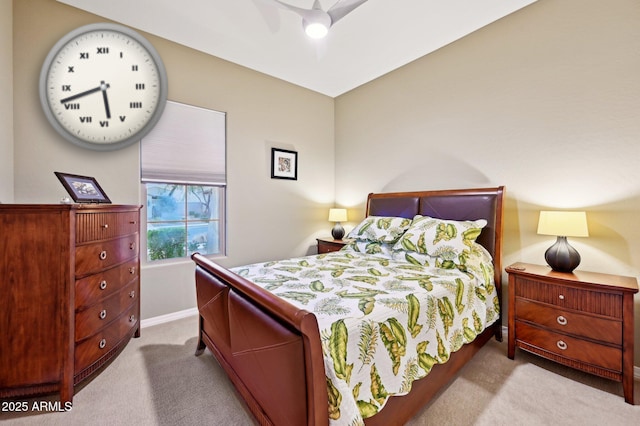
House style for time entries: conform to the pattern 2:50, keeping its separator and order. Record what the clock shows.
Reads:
5:42
